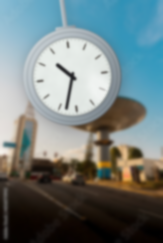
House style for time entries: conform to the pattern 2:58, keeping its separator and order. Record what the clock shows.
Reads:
10:33
